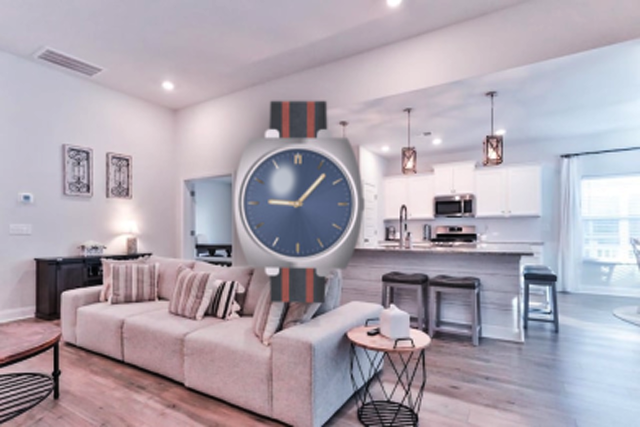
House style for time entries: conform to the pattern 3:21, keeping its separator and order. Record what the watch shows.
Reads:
9:07
